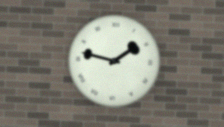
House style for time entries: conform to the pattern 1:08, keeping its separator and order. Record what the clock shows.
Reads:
1:47
